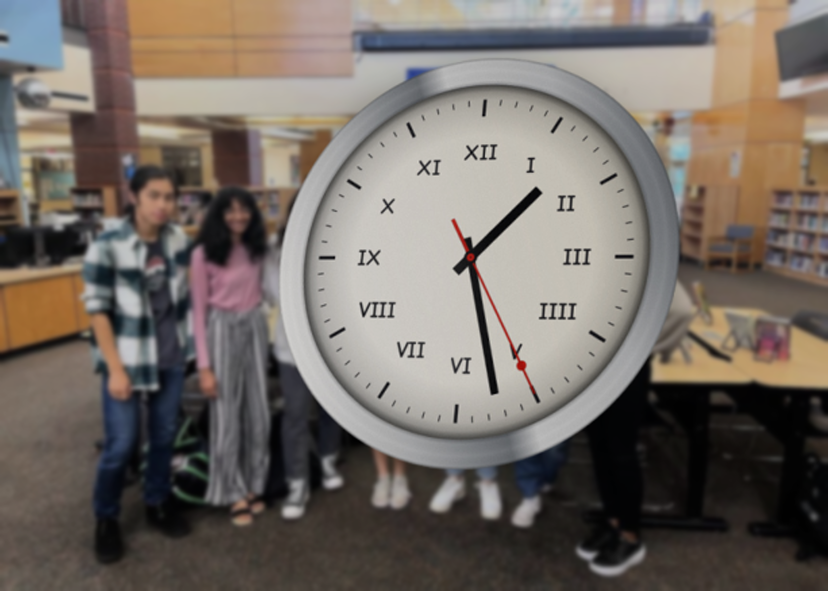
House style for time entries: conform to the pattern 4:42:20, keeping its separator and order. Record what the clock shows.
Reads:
1:27:25
